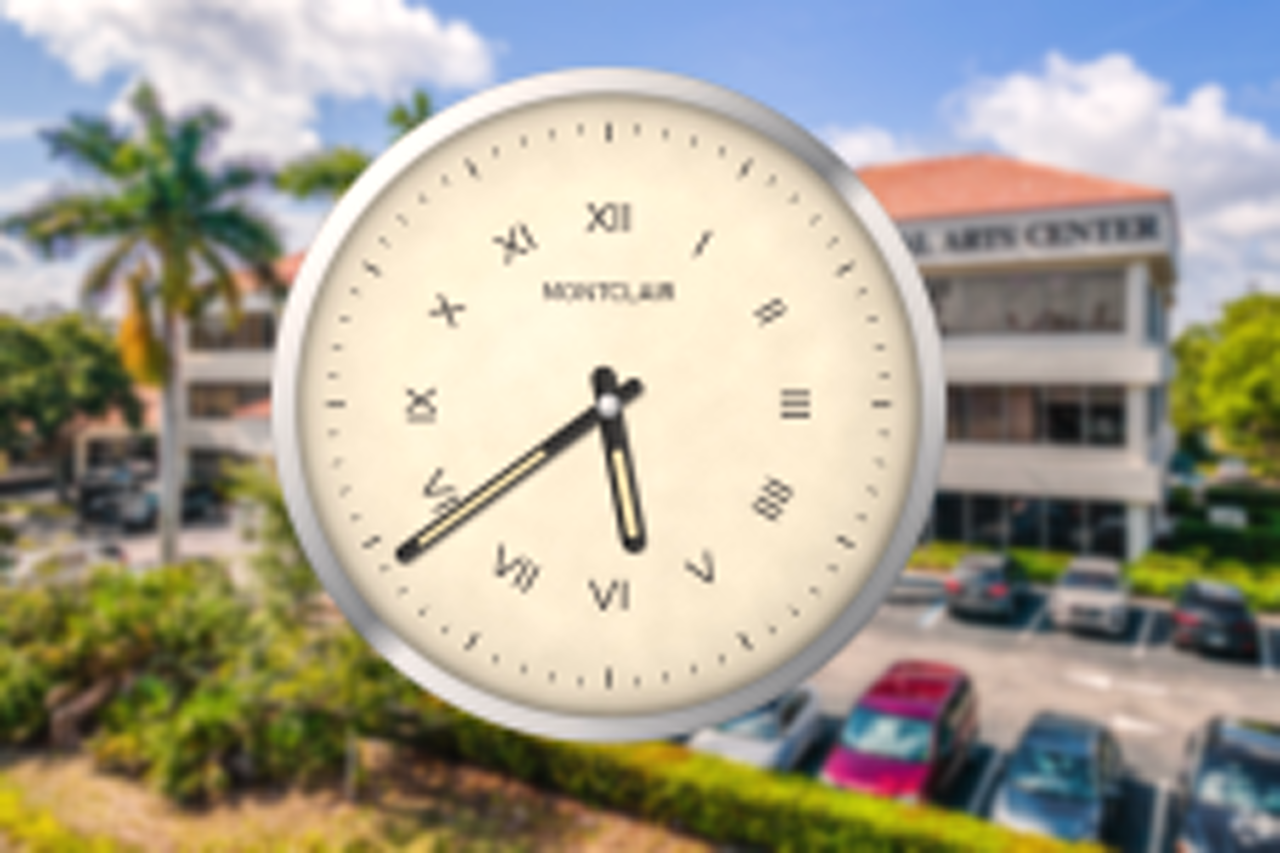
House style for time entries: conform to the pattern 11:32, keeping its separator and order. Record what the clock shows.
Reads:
5:39
